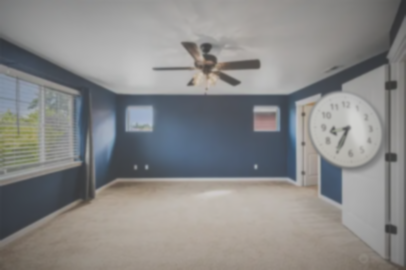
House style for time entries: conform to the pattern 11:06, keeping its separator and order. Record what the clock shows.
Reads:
8:35
